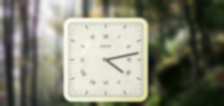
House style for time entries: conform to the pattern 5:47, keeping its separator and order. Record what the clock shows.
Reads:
4:13
